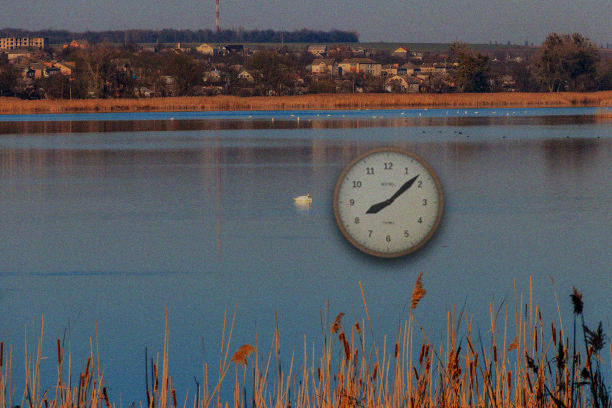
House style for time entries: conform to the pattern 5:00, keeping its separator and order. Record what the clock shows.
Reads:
8:08
